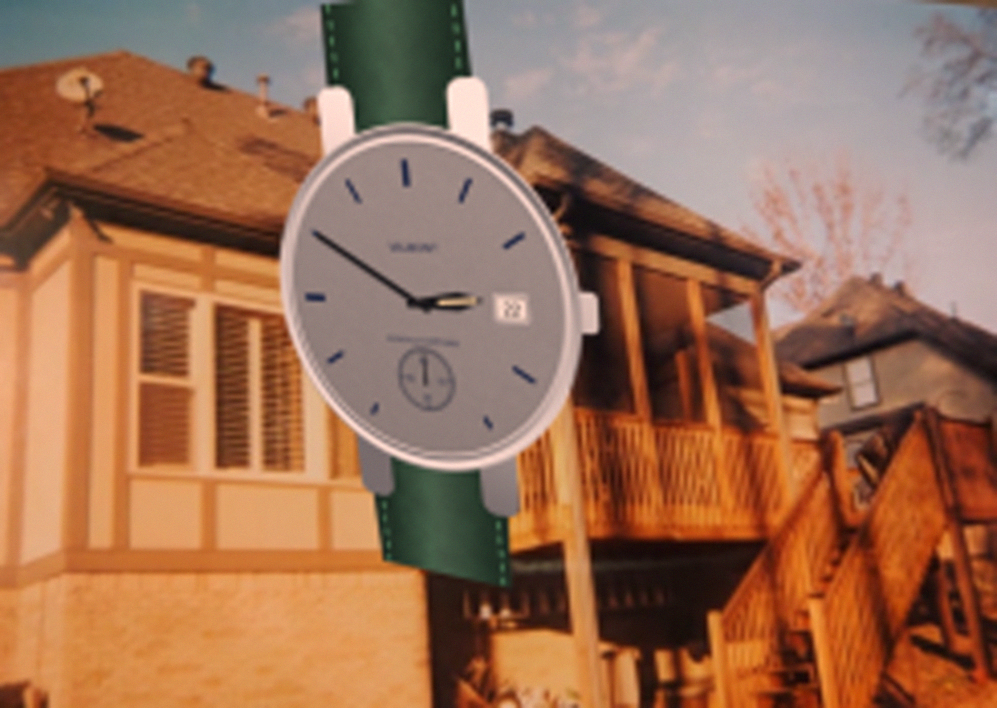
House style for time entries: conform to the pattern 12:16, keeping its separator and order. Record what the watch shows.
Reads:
2:50
